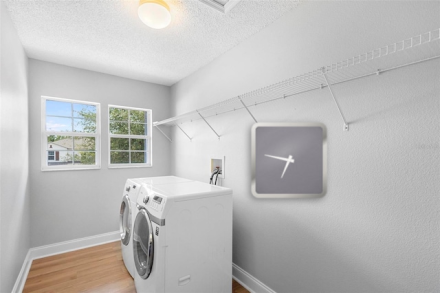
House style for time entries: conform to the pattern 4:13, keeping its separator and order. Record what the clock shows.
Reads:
6:47
